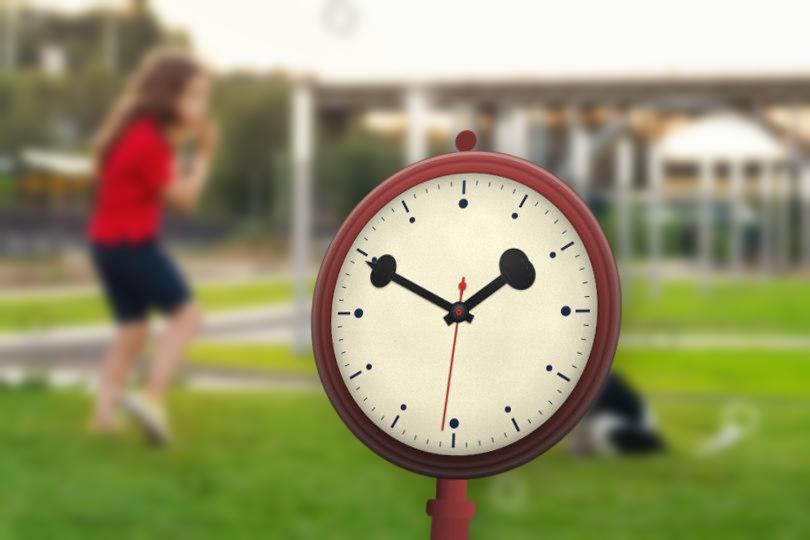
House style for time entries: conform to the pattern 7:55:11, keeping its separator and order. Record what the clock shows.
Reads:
1:49:31
